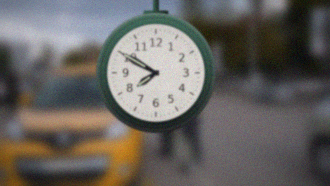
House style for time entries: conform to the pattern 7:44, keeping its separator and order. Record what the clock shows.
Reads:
7:50
